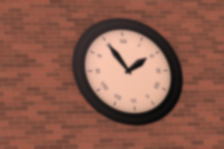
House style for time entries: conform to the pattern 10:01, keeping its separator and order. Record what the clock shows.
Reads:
1:55
